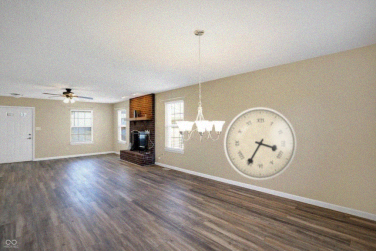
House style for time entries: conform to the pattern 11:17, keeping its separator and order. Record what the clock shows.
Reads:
3:35
